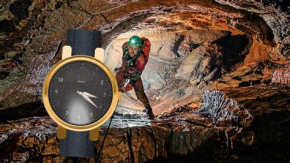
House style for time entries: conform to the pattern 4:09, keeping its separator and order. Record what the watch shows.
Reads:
3:21
